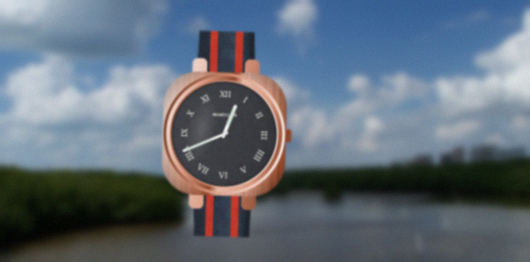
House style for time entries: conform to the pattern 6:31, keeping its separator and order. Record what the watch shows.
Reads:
12:41
